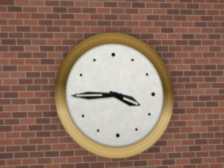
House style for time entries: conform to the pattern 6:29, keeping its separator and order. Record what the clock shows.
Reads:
3:45
